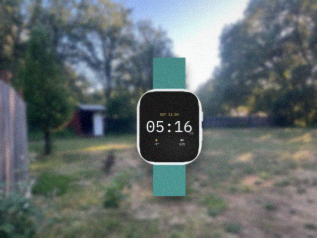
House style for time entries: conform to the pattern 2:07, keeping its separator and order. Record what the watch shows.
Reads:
5:16
